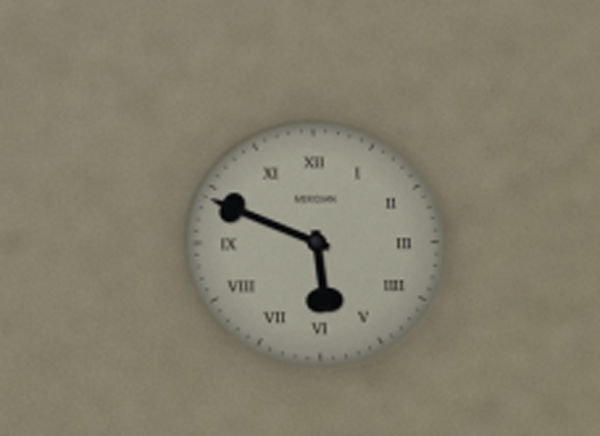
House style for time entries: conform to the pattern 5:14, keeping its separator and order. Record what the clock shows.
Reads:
5:49
